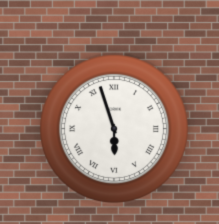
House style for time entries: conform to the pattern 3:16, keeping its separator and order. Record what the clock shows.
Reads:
5:57
